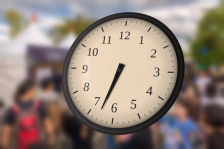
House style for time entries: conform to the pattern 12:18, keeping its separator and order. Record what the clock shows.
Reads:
6:33
